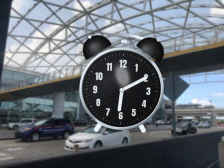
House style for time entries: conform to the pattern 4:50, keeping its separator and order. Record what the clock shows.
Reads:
6:10
